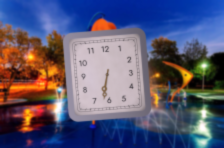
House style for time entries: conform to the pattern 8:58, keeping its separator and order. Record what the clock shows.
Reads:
6:32
